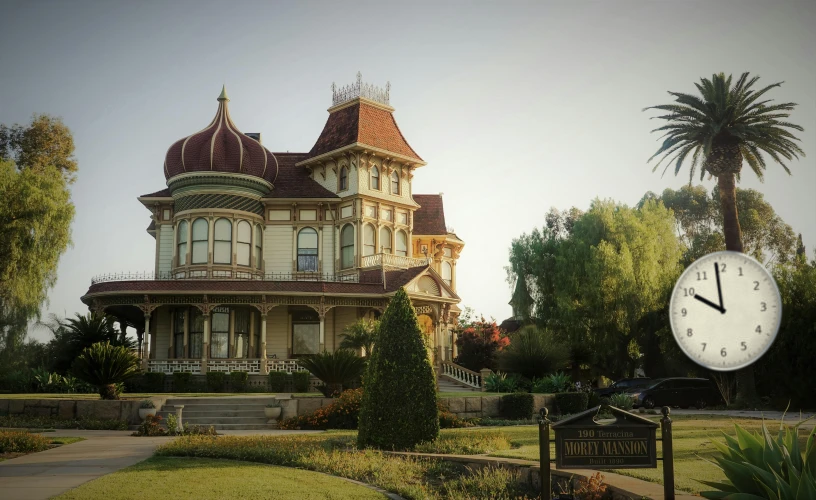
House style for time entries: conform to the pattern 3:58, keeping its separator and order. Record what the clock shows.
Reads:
9:59
